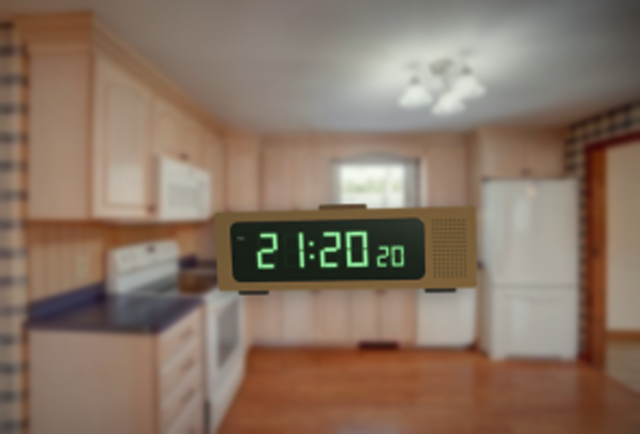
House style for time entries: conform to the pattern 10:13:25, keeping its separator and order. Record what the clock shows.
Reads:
21:20:20
